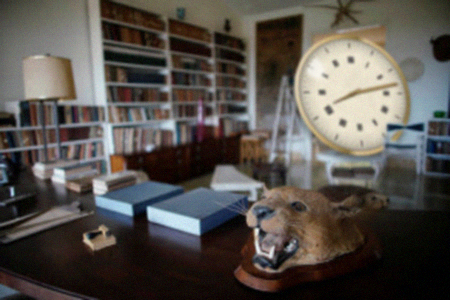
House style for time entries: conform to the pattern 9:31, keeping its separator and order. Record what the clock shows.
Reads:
8:13
